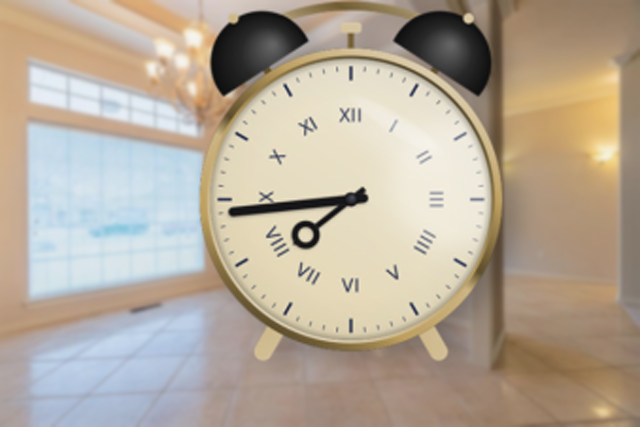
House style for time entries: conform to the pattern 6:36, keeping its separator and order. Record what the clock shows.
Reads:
7:44
